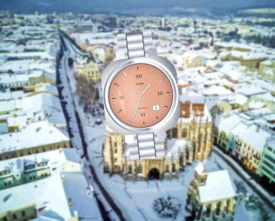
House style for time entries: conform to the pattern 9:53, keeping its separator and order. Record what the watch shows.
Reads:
1:34
